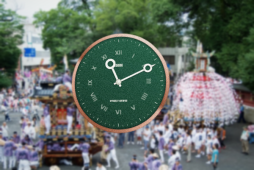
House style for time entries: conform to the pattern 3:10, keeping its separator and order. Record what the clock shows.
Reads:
11:11
